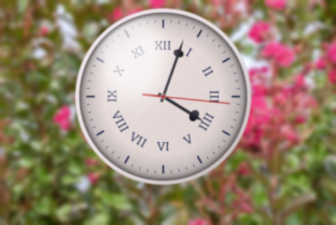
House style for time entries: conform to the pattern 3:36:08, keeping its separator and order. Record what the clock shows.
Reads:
4:03:16
